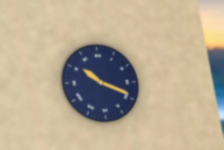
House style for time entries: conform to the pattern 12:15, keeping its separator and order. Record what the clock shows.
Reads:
10:19
